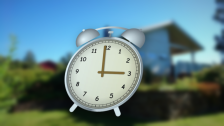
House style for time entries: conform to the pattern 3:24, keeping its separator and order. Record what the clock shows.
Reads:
2:59
